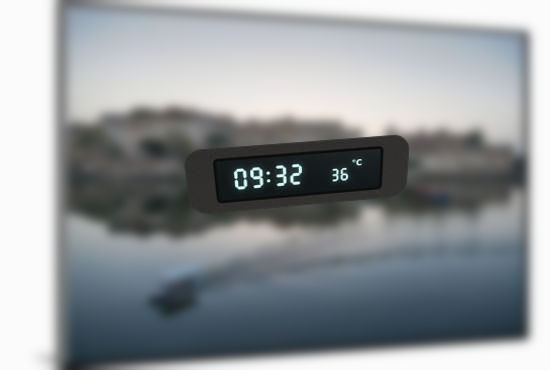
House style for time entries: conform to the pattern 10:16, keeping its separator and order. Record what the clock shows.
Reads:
9:32
